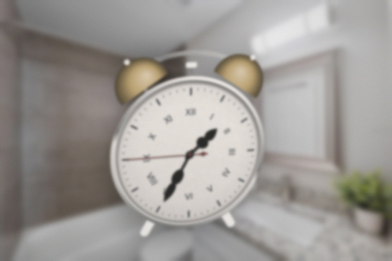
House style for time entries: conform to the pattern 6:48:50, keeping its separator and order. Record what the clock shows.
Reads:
1:34:45
